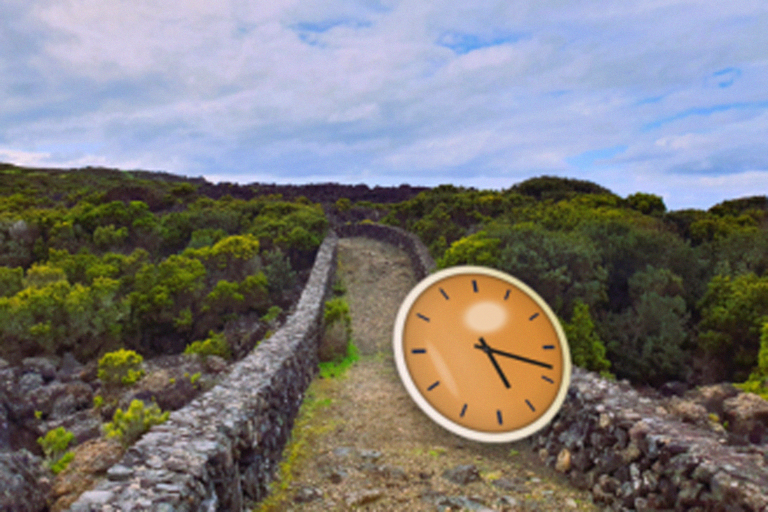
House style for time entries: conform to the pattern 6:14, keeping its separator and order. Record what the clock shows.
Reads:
5:18
